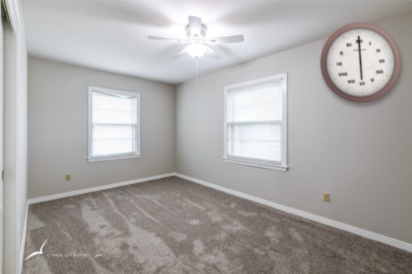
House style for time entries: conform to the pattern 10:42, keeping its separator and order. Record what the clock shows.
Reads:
6:00
